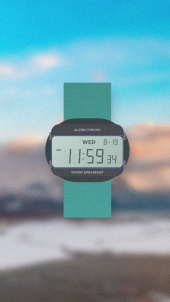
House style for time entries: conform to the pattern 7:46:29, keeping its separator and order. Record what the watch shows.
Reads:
11:59:34
